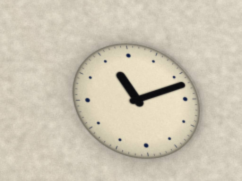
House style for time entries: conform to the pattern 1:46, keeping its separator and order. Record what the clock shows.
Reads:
11:12
